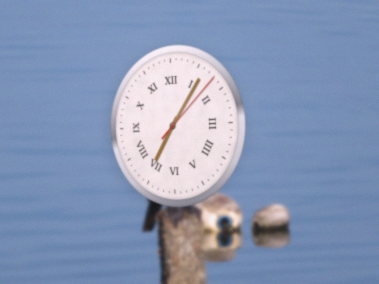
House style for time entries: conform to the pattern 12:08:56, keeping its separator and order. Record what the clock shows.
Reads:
7:06:08
